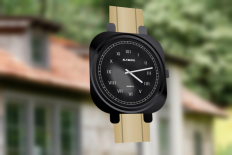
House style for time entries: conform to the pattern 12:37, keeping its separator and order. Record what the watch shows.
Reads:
4:13
